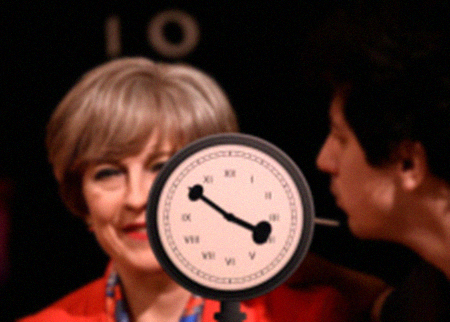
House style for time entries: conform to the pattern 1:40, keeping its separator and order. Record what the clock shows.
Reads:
3:51
